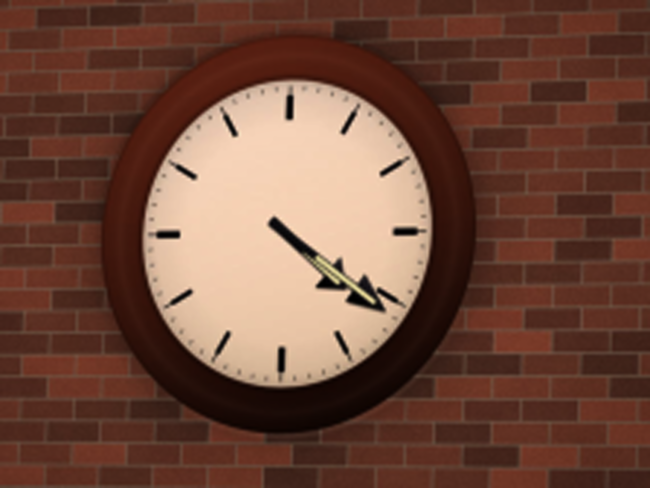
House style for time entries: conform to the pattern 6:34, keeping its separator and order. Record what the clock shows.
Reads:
4:21
